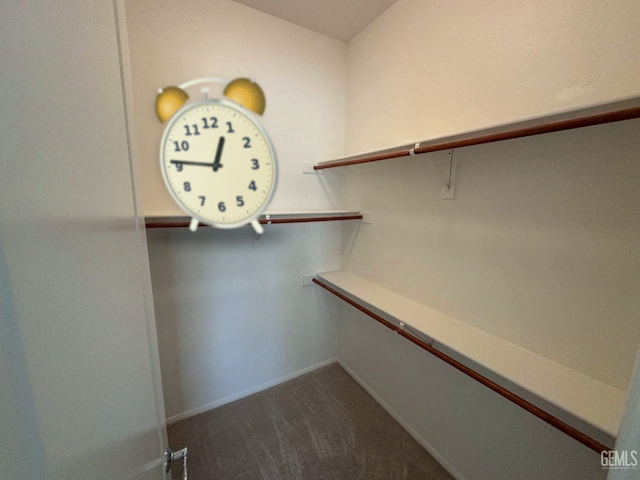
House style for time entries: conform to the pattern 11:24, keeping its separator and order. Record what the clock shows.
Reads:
12:46
